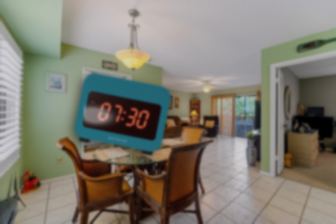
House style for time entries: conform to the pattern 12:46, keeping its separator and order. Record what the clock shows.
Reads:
7:30
